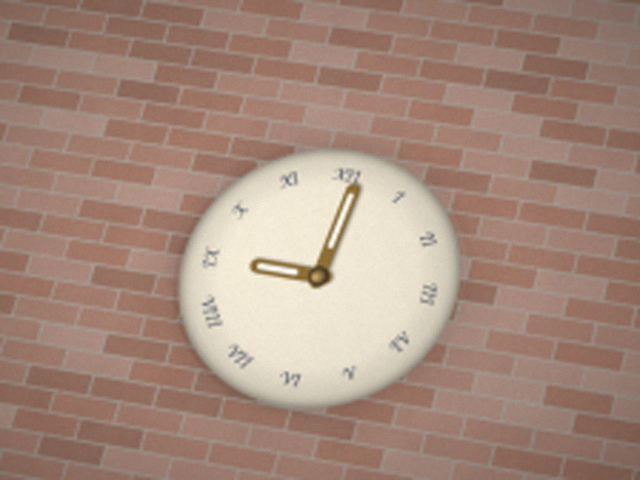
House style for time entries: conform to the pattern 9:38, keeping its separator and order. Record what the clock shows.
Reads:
9:01
